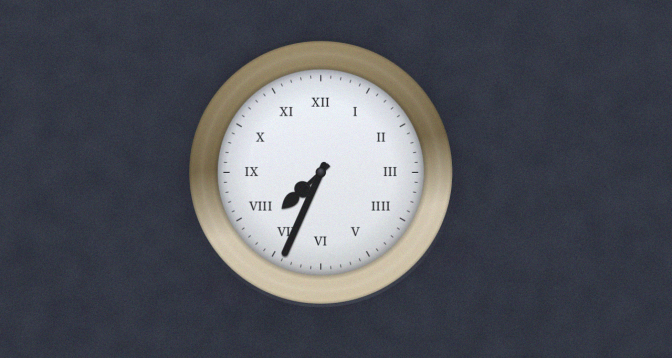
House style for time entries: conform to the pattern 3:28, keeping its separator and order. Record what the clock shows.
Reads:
7:34
